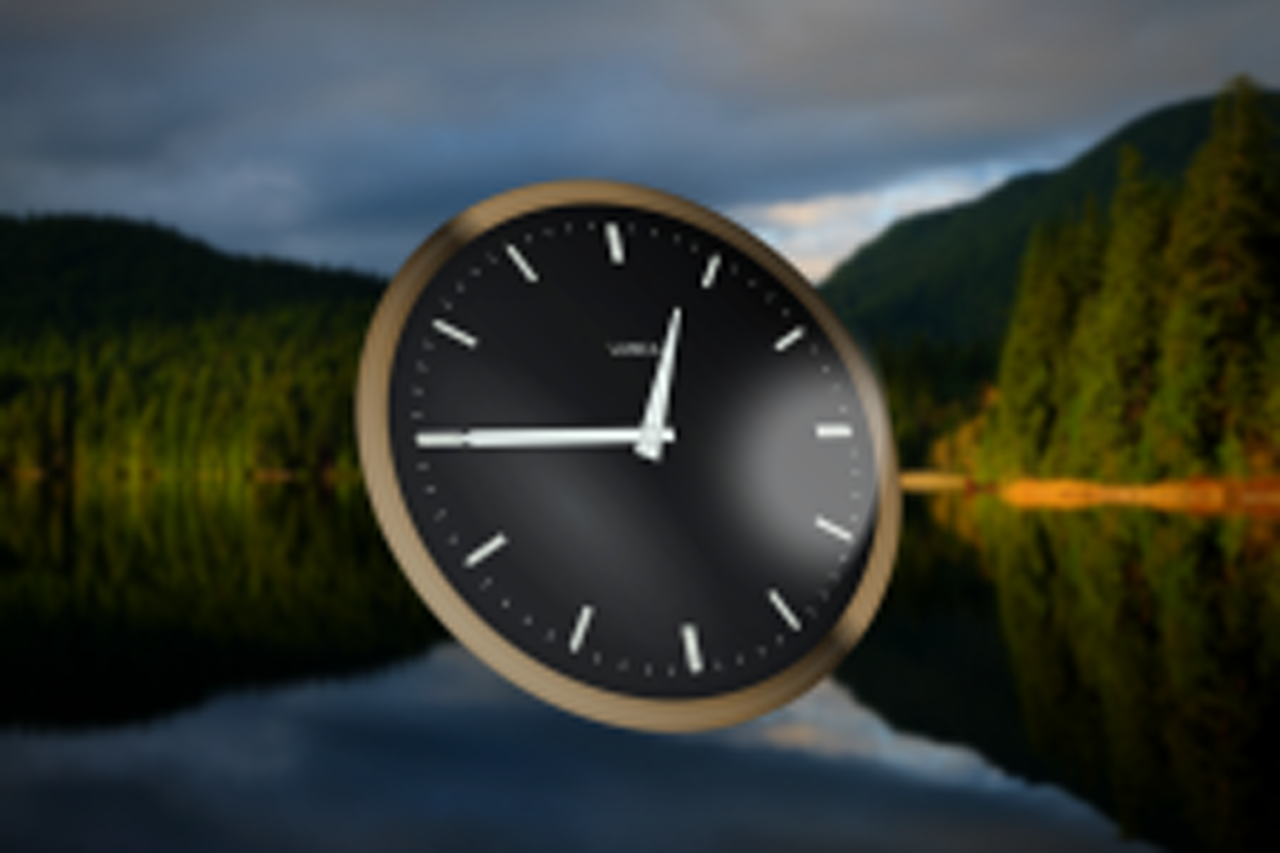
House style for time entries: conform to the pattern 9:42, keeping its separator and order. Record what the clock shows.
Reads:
12:45
